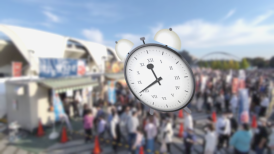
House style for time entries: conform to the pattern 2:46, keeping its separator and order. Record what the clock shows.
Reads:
11:41
